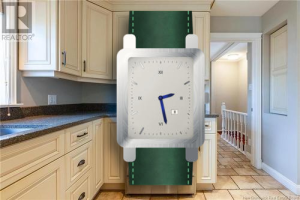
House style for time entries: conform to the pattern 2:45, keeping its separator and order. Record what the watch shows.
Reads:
2:28
